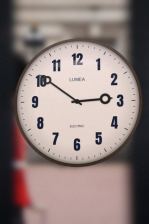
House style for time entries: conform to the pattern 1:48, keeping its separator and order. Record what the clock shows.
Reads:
2:51
